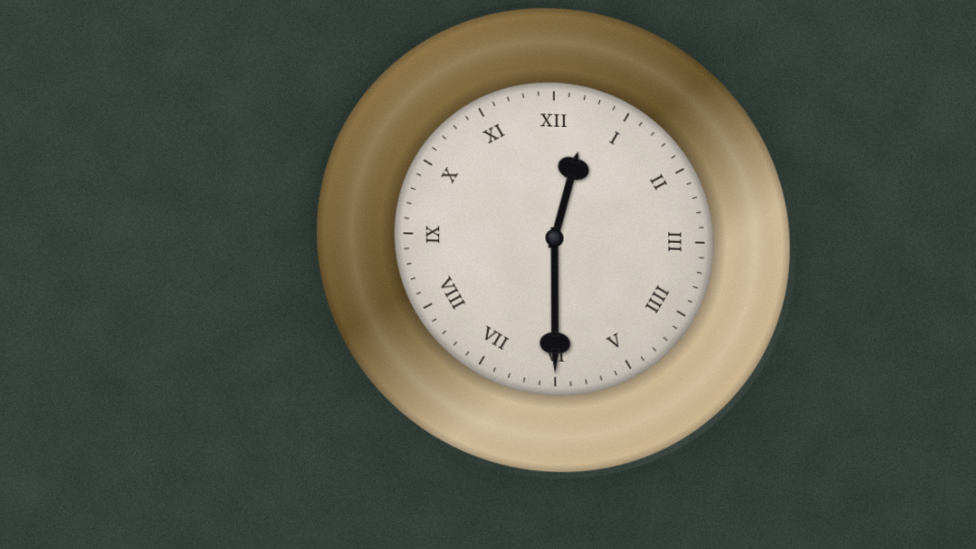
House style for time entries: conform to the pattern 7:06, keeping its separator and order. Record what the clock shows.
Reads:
12:30
